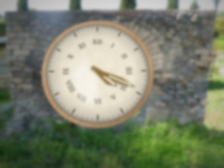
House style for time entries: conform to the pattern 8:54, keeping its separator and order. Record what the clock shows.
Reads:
4:19
